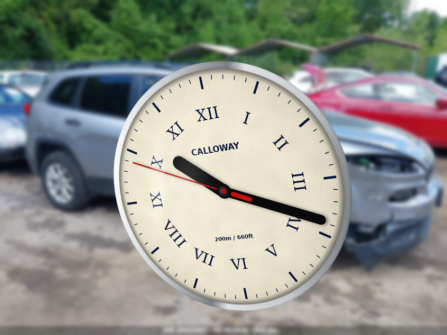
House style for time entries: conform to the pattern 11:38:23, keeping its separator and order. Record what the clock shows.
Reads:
10:18:49
